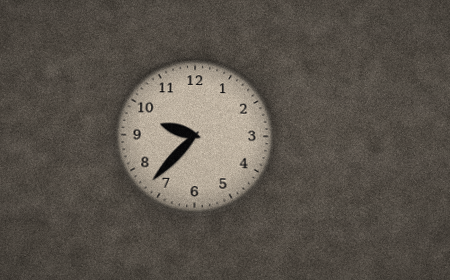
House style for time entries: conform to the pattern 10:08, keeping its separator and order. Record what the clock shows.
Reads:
9:37
